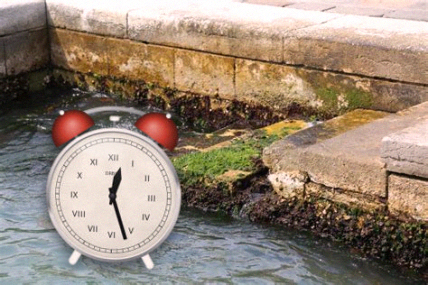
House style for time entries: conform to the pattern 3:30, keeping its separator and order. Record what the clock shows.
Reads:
12:27
